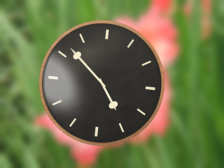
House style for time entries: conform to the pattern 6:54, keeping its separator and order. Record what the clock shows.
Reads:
4:52
